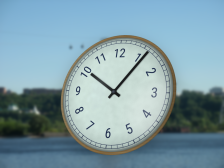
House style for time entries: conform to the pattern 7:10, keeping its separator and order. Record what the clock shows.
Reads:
10:06
